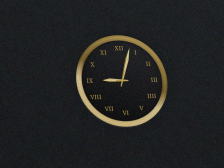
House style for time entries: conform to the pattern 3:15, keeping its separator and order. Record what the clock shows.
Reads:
9:03
